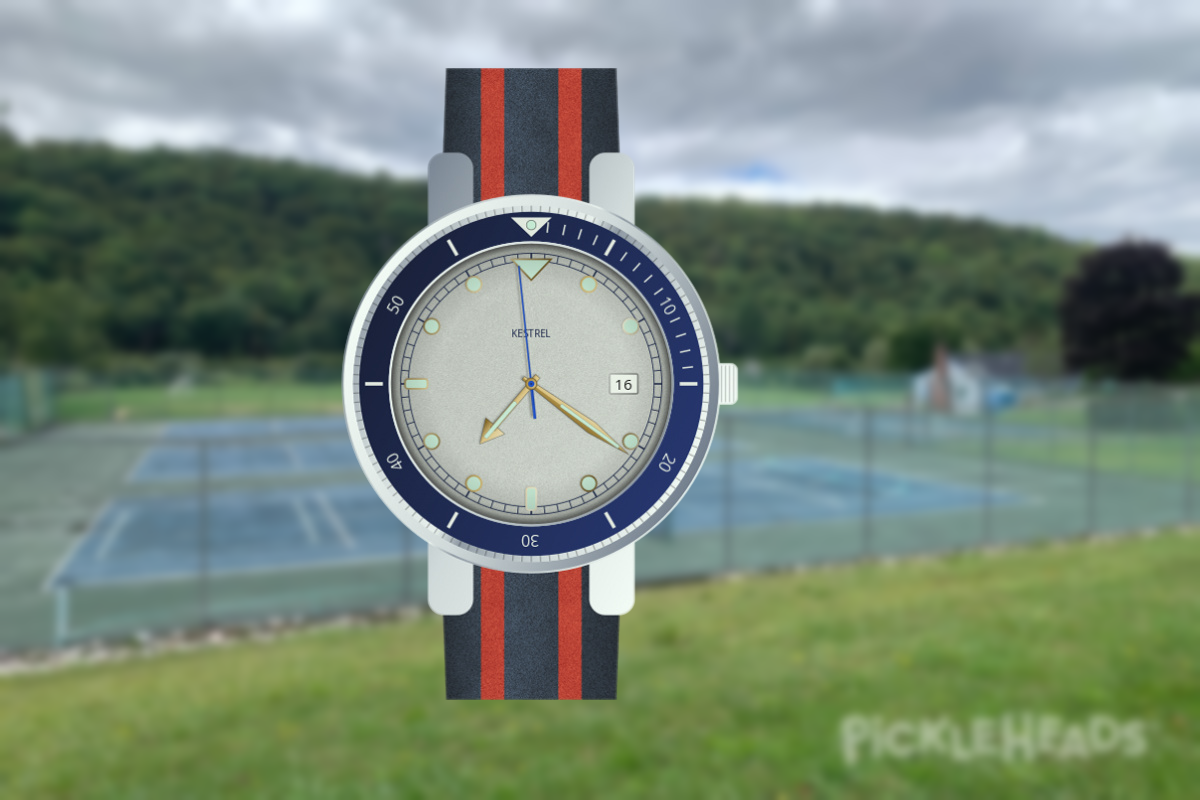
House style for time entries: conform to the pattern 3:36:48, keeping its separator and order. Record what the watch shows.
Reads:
7:20:59
